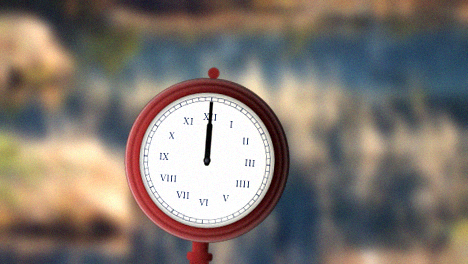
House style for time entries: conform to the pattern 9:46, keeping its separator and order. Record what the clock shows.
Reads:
12:00
